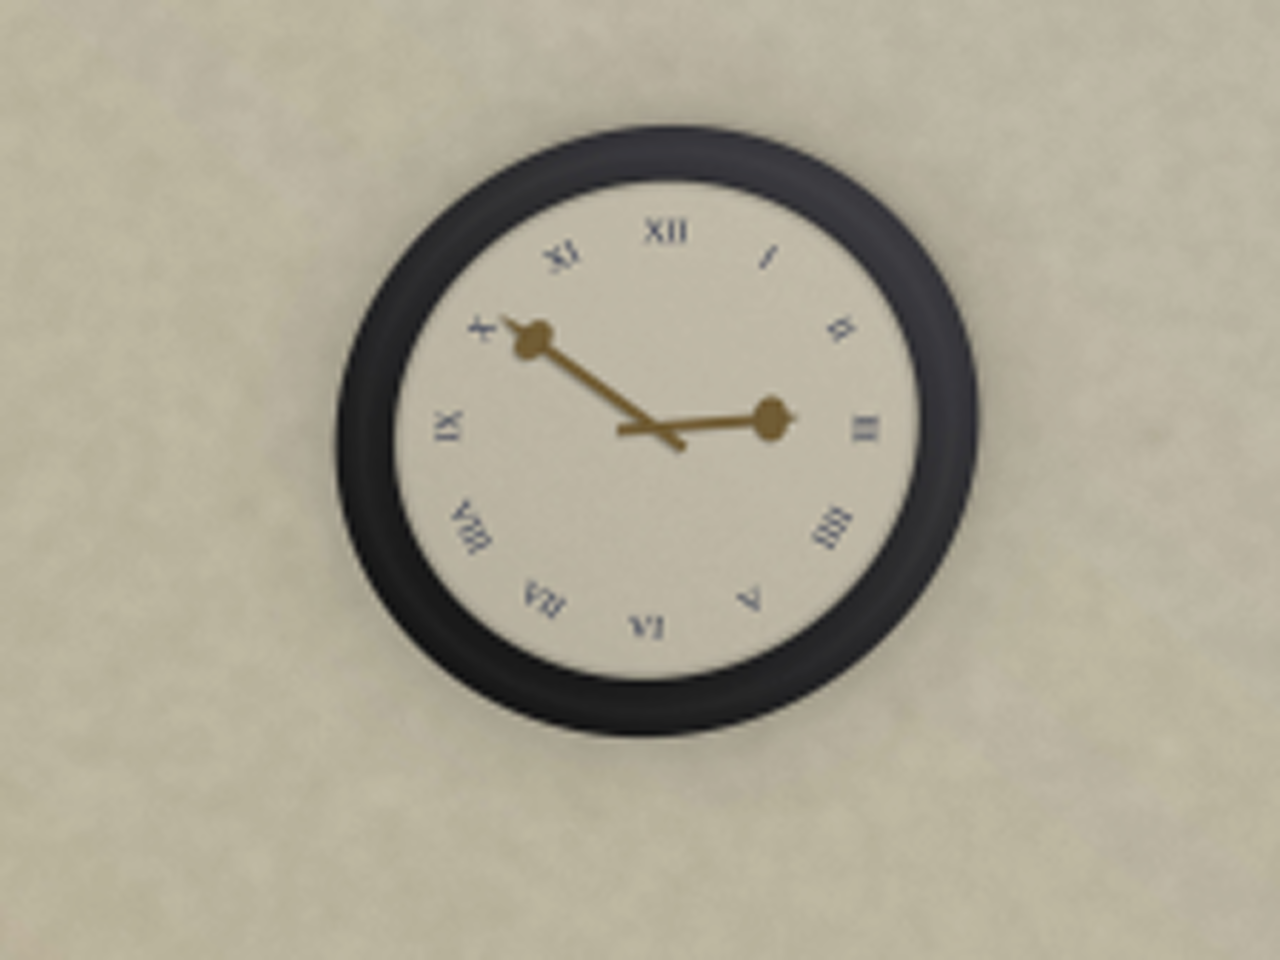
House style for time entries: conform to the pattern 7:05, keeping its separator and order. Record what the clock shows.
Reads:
2:51
